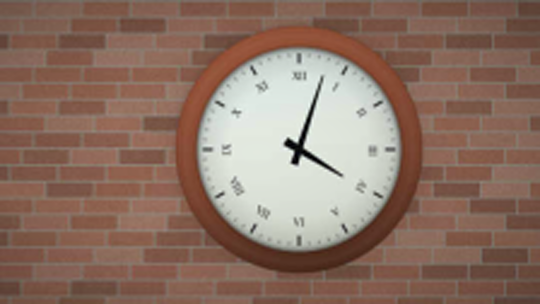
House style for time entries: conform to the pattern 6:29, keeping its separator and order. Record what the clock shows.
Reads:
4:03
